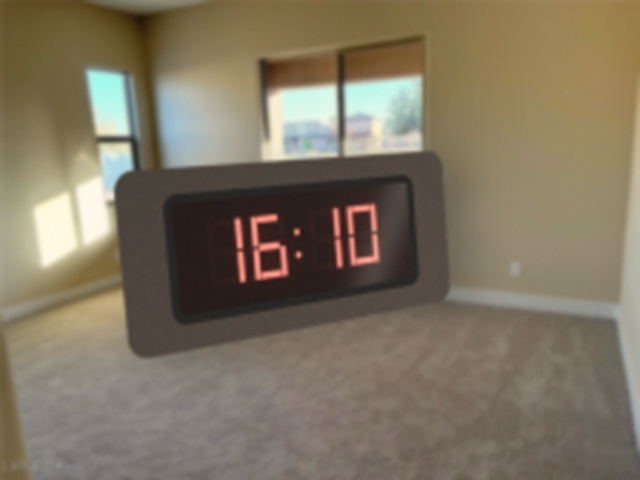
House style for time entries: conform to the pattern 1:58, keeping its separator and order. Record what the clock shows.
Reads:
16:10
